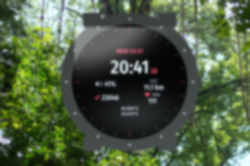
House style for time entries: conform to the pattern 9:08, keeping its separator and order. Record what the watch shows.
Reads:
20:41
